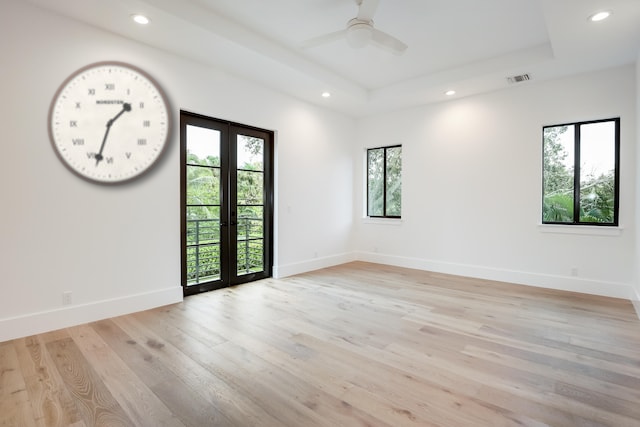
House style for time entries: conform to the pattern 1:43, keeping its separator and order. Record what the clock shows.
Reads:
1:33
